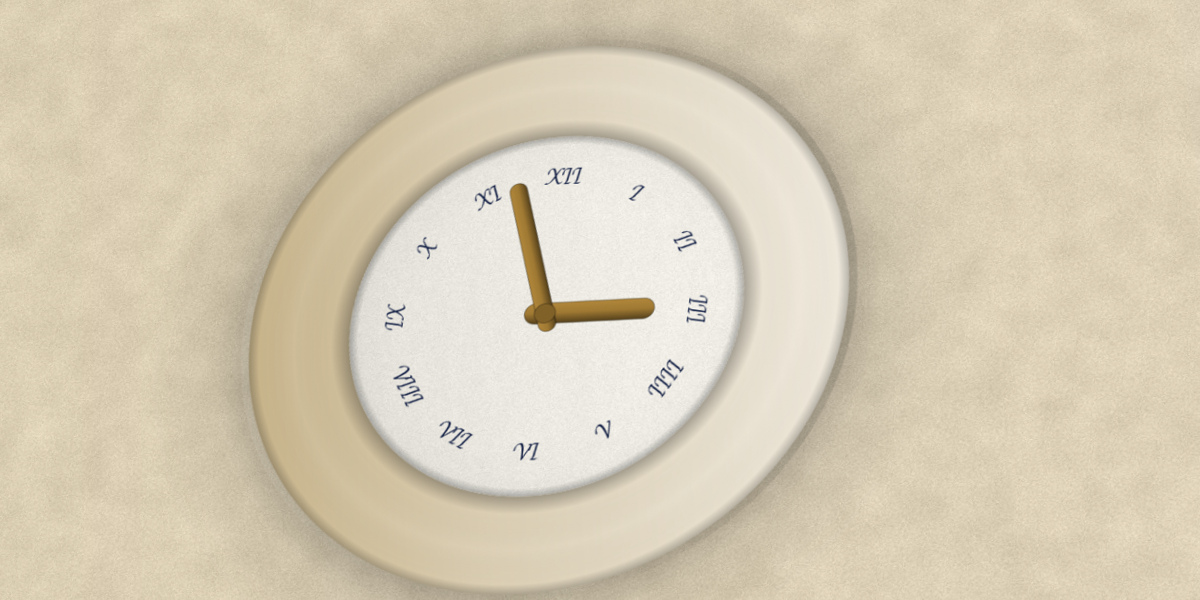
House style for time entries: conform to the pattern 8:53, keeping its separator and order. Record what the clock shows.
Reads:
2:57
